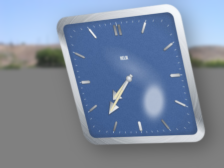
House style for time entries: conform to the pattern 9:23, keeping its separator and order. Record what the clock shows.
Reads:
7:37
